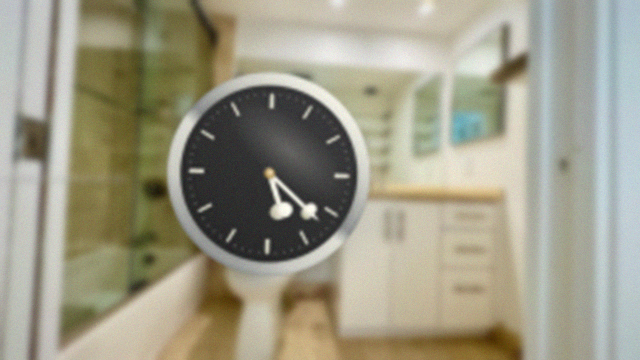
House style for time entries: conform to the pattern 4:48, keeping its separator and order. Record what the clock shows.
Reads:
5:22
